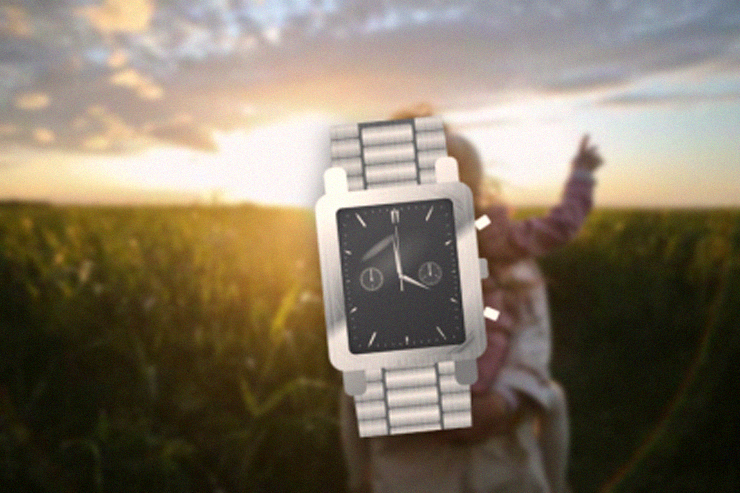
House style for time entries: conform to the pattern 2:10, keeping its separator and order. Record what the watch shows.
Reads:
3:59
